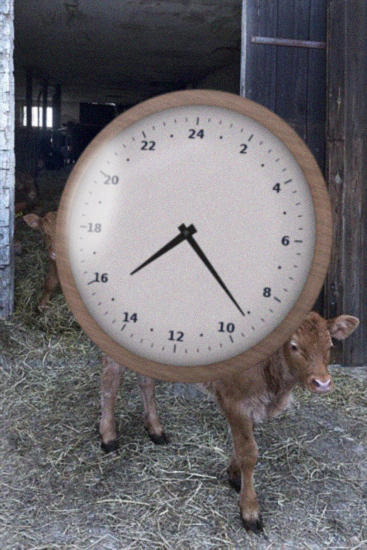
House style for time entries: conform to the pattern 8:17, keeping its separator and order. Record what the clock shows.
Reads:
15:23
